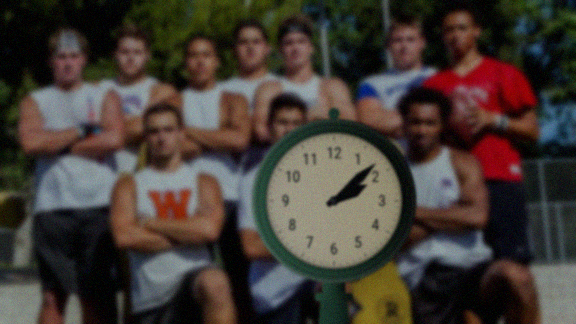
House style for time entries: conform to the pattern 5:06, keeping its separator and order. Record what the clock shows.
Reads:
2:08
